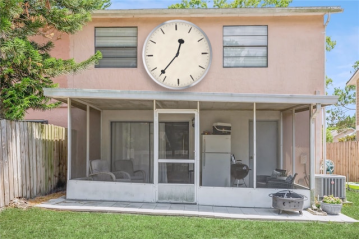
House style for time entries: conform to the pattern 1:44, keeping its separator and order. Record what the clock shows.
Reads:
12:37
